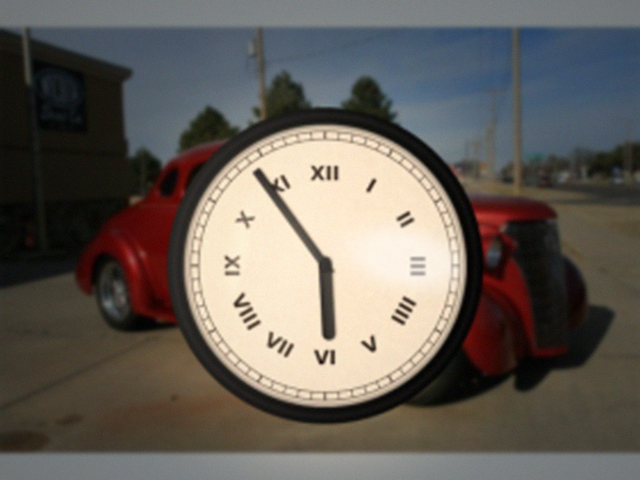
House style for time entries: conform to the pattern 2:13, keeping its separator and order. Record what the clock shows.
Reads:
5:54
